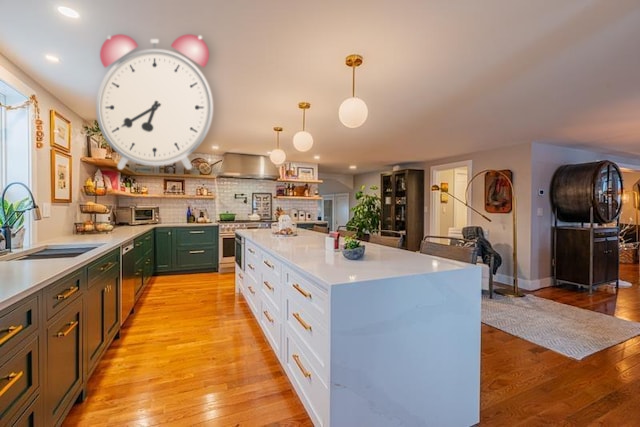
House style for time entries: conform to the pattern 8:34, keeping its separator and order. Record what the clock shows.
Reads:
6:40
